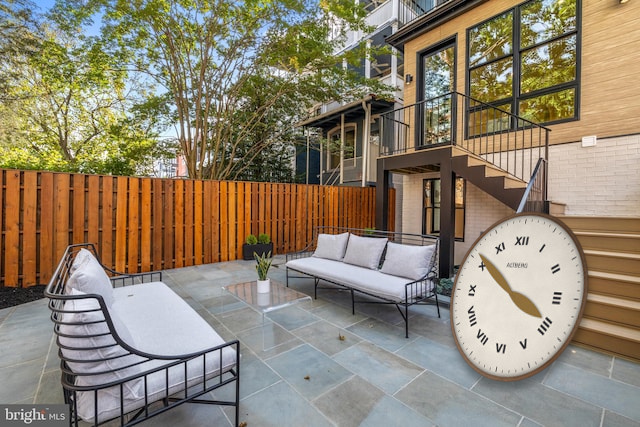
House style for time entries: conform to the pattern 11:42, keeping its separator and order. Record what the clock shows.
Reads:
3:51
